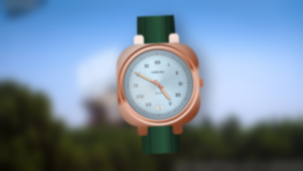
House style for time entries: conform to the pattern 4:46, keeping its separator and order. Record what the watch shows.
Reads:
4:50
